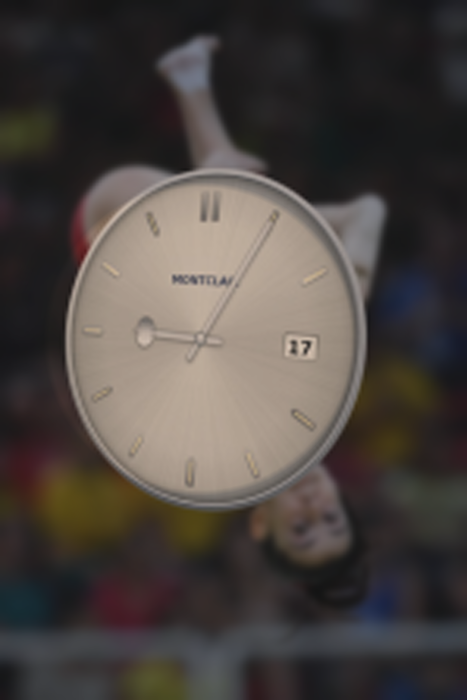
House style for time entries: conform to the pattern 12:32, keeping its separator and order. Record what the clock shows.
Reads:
9:05
